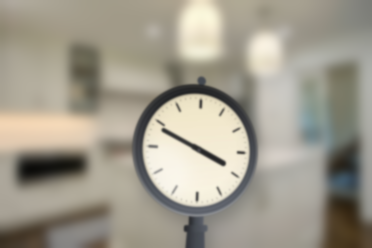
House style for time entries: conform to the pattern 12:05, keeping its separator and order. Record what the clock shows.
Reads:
3:49
